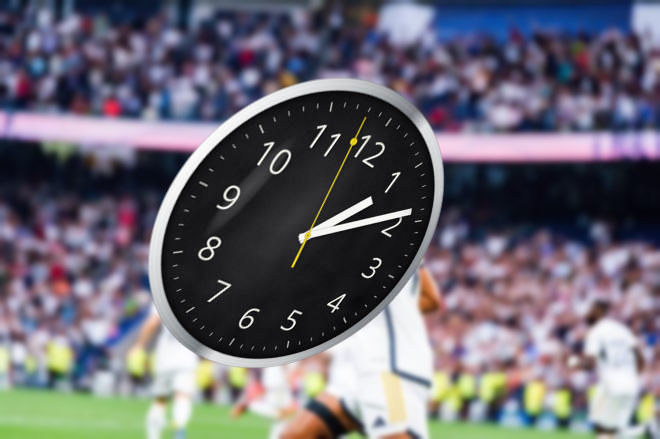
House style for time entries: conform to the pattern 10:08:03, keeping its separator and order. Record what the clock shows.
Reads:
1:08:58
